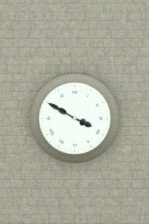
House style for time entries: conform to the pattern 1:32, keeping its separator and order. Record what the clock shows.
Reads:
3:50
